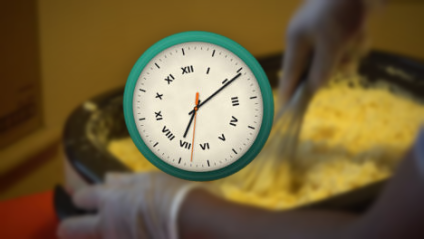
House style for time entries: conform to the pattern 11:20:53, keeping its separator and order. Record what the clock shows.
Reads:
7:10:33
